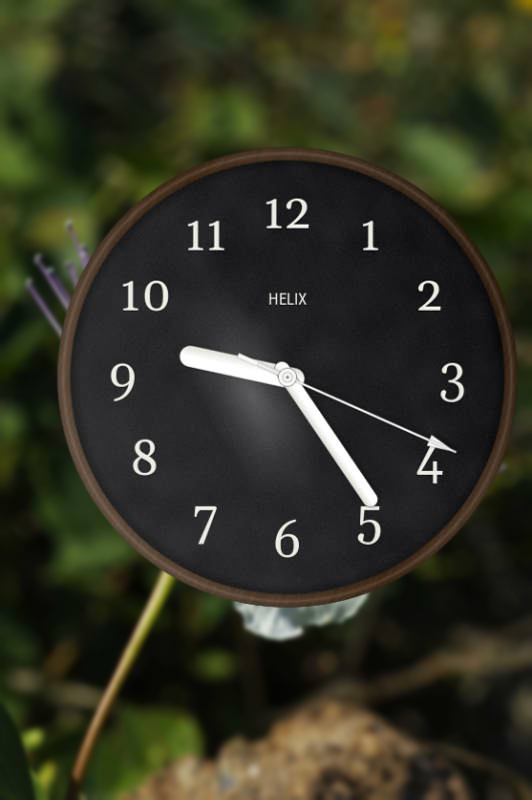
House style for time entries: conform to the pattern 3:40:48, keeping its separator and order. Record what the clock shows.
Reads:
9:24:19
